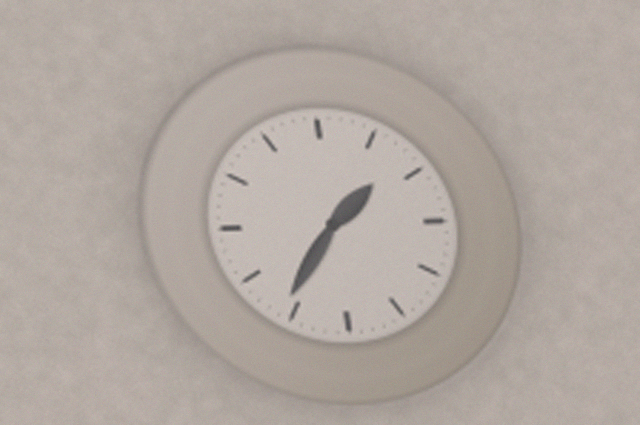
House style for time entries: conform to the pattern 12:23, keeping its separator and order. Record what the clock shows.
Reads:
1:36
